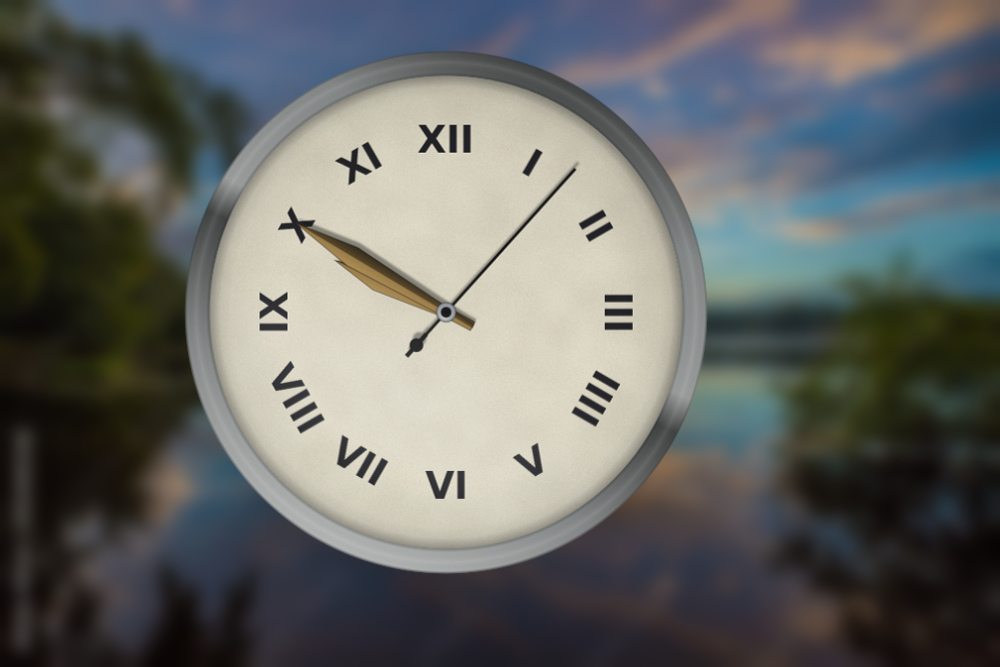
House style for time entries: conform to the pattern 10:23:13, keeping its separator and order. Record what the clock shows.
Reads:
9:50:07
